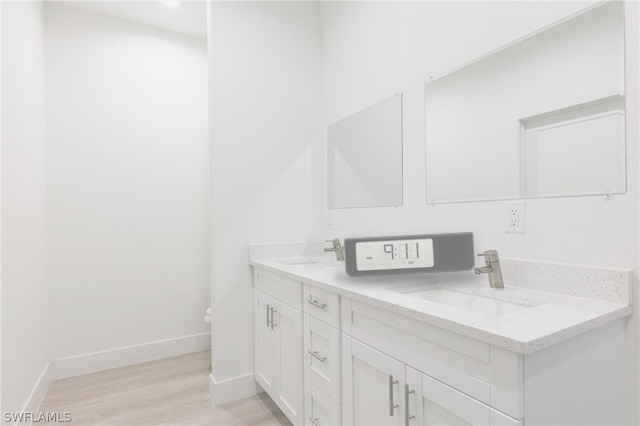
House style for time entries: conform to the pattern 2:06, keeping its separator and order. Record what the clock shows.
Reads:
9:11
